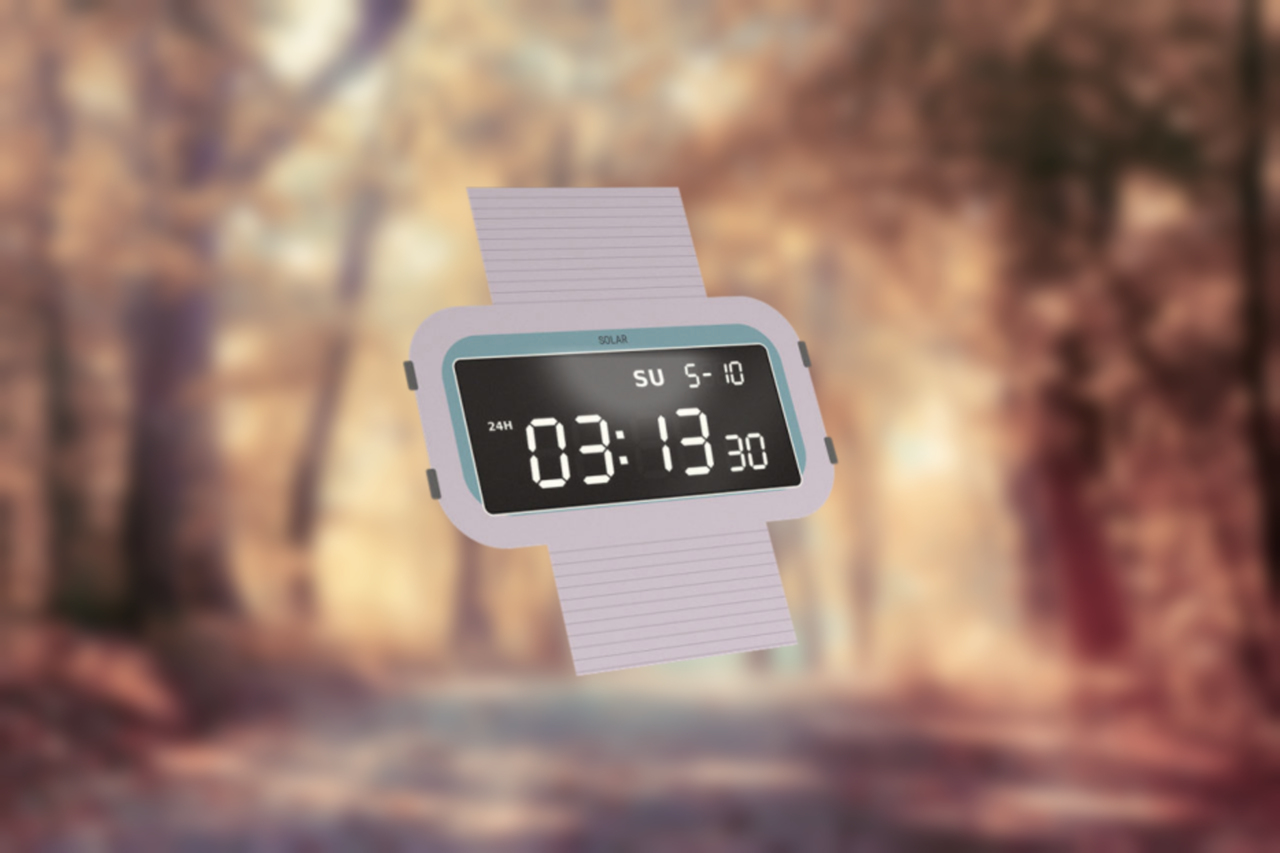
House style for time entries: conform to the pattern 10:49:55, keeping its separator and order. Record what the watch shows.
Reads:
3:13:30
